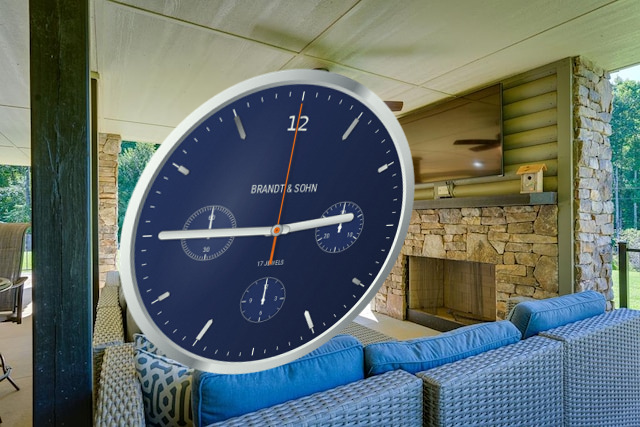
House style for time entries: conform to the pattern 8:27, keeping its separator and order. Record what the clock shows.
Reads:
2:45
